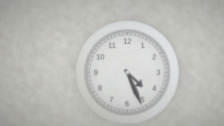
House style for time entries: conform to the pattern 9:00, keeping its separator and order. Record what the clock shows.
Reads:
4:26
